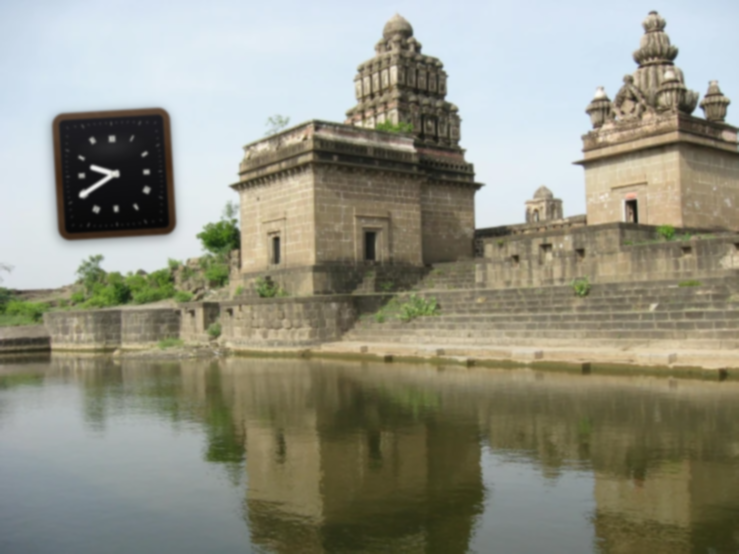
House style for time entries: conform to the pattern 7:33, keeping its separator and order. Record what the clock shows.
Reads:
9:40
